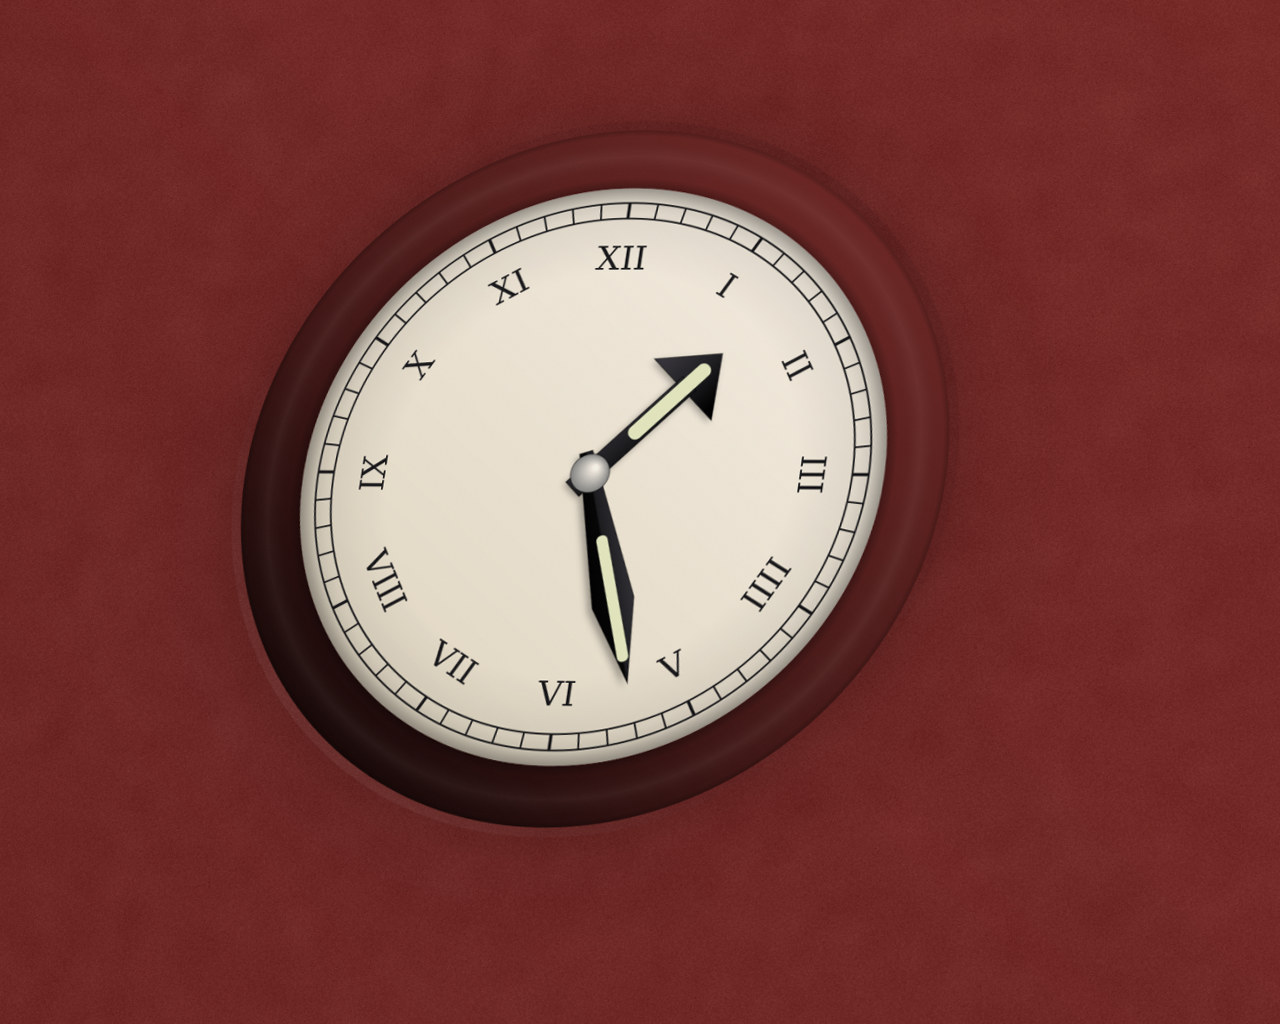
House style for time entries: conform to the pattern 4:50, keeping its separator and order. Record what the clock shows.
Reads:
1:27
